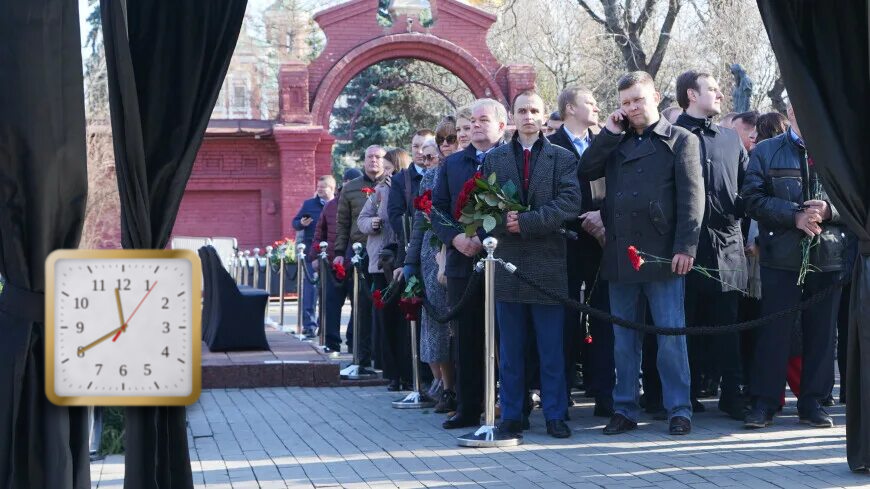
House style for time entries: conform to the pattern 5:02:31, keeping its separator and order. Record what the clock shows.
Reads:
11:40:06
